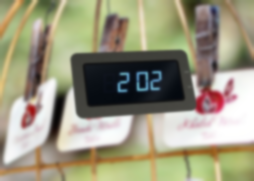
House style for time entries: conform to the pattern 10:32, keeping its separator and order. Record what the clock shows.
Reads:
2:02
